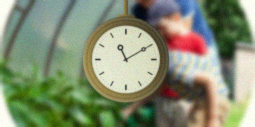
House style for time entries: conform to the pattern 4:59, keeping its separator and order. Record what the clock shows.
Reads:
11:10
